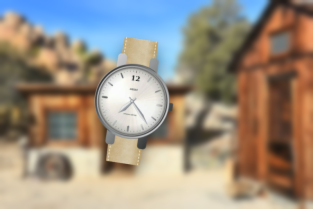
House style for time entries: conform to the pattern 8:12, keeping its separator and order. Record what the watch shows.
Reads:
7:23
